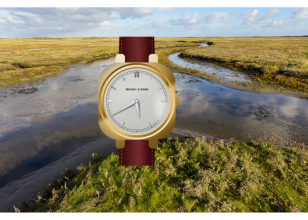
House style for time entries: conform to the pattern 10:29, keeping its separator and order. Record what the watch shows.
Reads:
5:40
